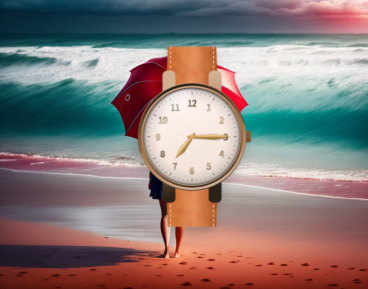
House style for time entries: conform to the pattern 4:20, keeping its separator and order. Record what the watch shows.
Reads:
7:15
